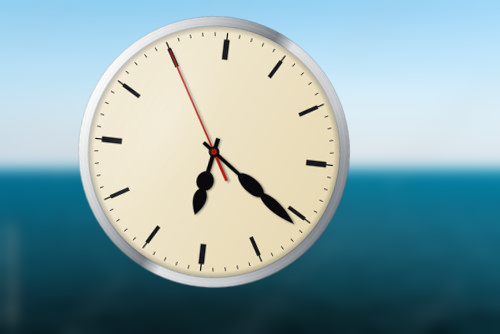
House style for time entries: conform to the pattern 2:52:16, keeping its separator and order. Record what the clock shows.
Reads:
6:20:55
